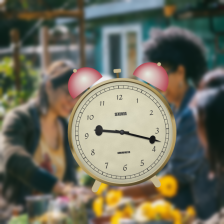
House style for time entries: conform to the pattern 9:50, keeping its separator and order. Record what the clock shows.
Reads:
9:18
